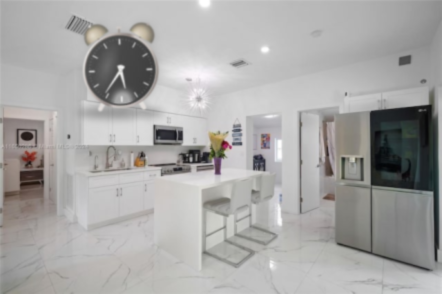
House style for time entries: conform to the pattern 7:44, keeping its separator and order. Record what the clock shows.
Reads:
5:36
